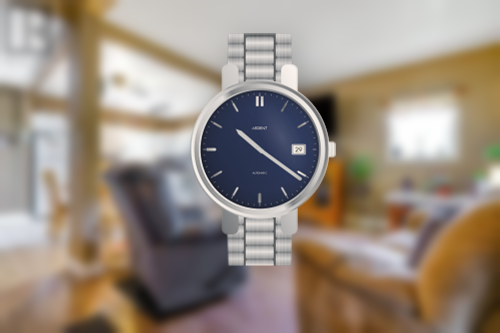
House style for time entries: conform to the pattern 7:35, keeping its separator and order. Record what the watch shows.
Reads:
10:21
